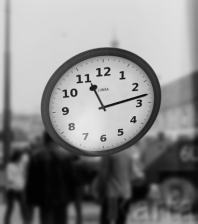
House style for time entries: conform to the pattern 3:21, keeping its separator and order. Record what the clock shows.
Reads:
11:13
